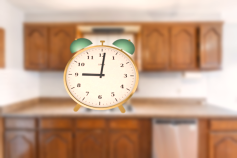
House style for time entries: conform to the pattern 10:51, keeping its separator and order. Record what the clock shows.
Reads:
9:01
